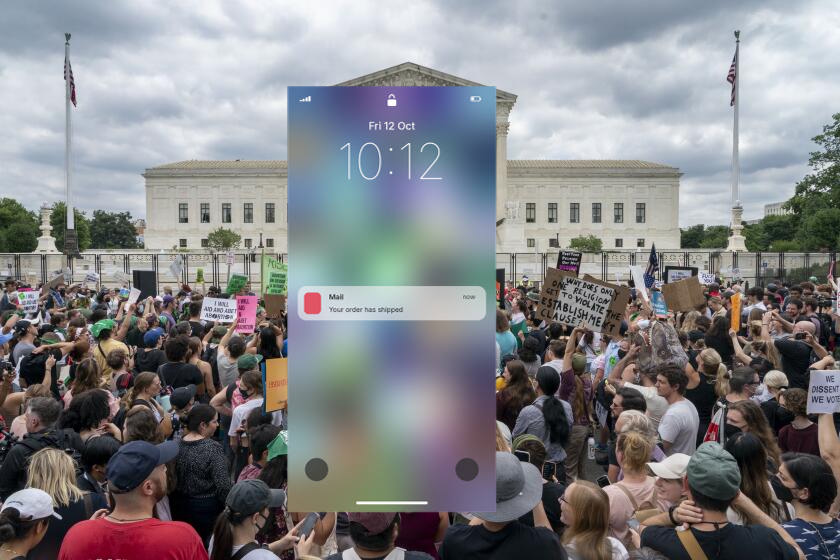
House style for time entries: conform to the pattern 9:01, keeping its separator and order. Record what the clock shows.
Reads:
10:12
